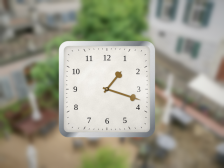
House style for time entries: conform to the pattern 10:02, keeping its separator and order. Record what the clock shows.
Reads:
1:18
